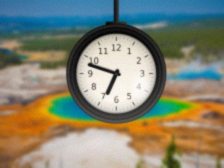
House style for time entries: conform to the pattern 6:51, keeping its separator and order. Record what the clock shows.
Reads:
6:48
